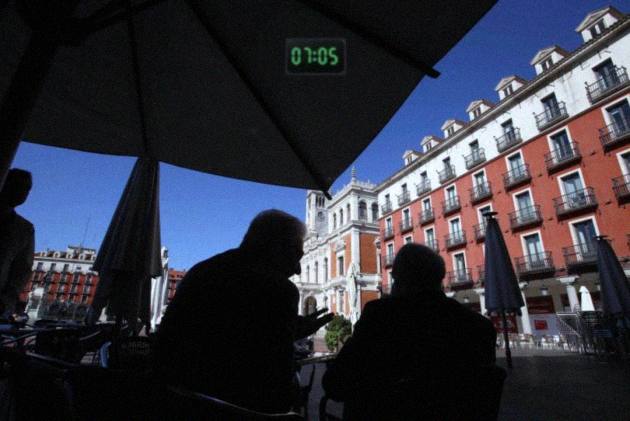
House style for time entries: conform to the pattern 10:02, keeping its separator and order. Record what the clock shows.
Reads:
7:05
